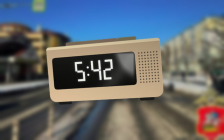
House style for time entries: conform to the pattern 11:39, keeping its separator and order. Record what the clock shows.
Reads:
5:42
